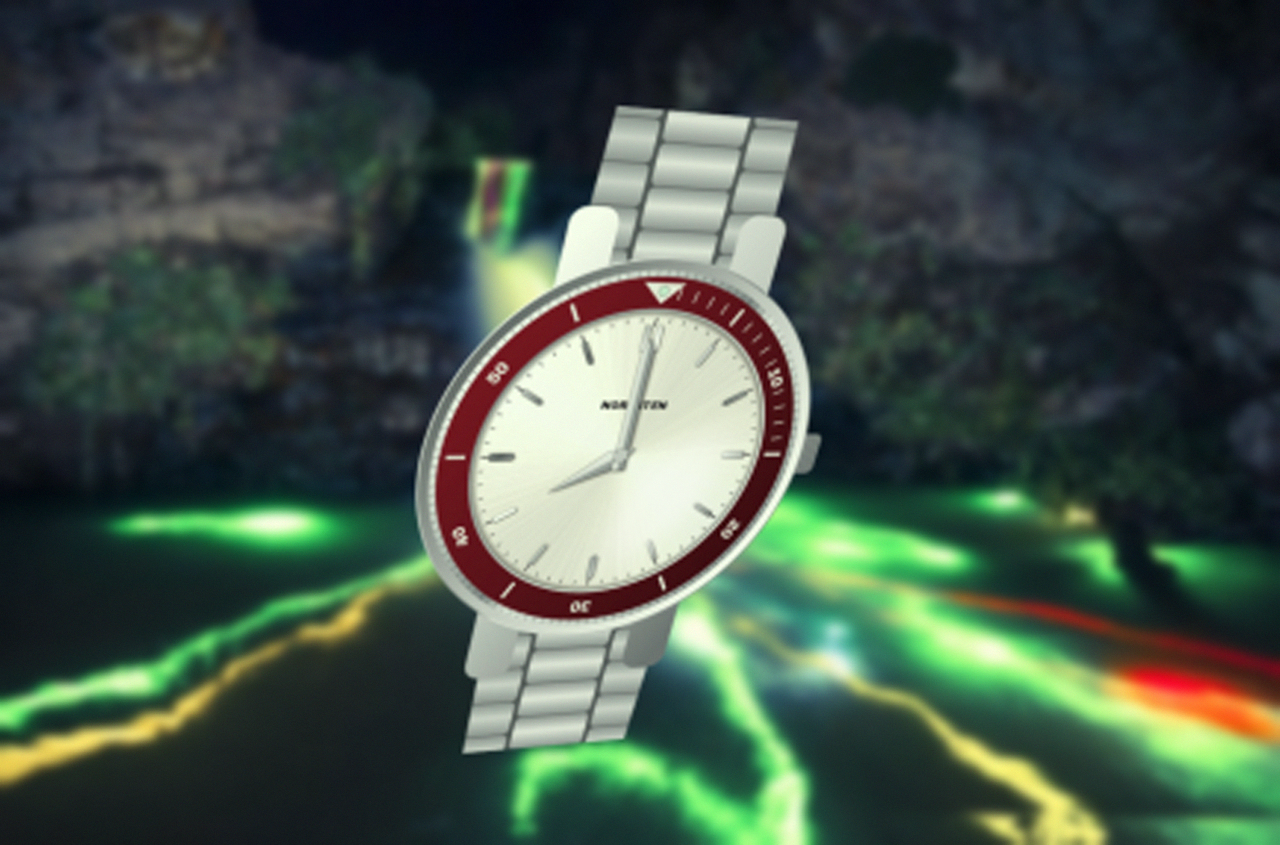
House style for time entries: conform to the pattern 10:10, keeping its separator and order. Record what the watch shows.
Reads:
8:00
